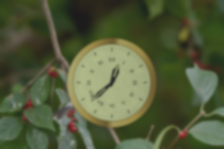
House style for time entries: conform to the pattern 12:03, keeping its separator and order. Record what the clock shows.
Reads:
12:38
